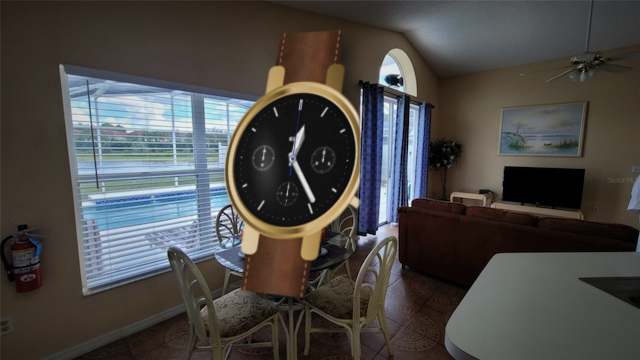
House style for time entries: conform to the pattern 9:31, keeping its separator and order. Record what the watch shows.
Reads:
12:24
